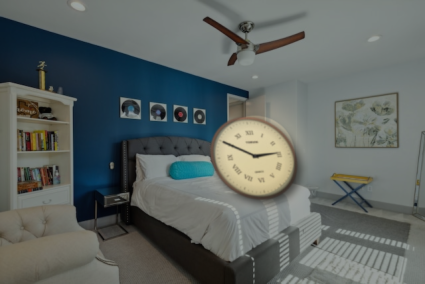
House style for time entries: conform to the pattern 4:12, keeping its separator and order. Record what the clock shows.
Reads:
2:50
